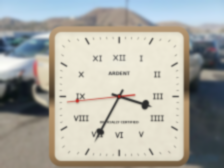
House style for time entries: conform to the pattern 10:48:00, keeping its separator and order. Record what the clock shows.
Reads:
3:34:44
